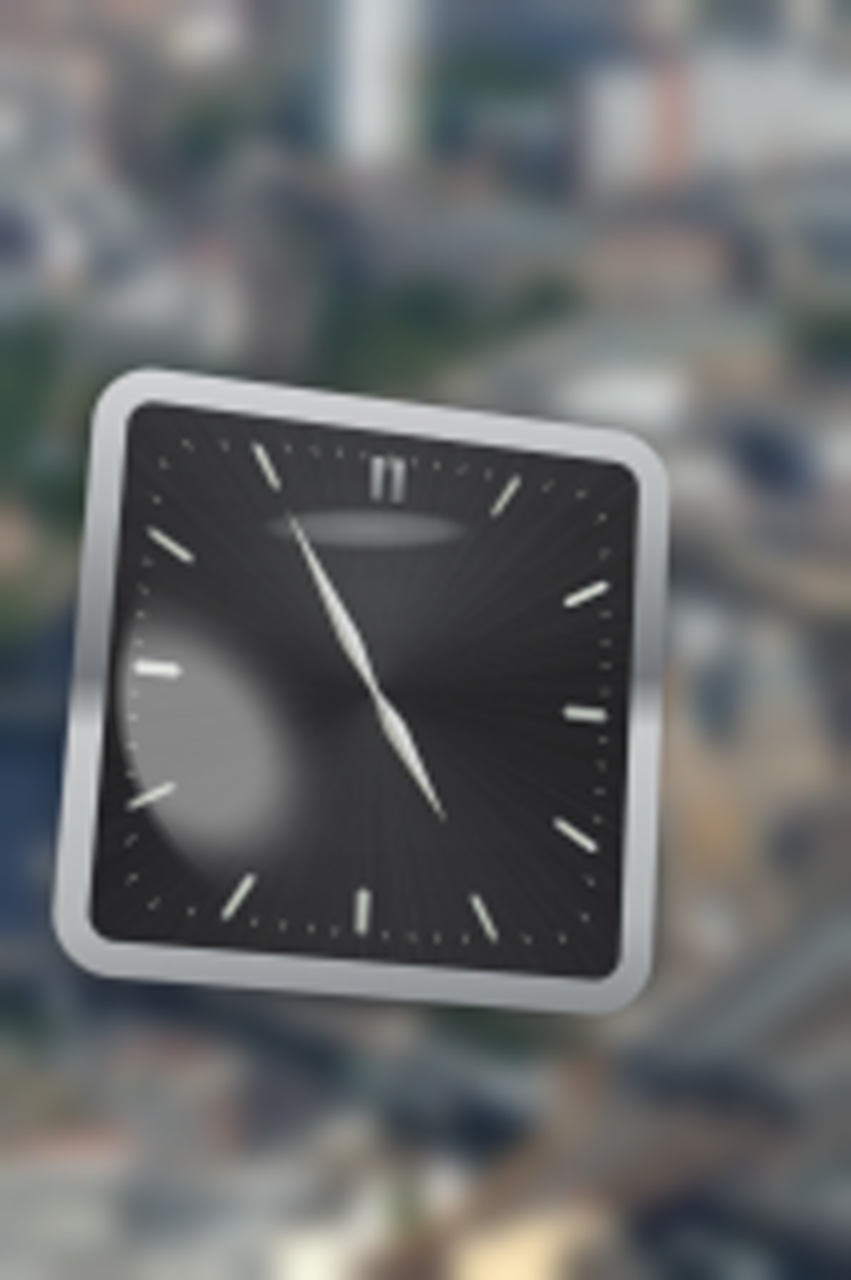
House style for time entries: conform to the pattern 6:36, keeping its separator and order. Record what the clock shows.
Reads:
4:55
